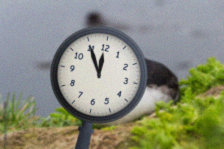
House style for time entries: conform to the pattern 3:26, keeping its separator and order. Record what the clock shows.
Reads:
11:55
